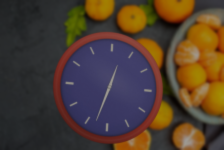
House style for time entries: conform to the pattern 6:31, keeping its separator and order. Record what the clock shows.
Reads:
12:33
